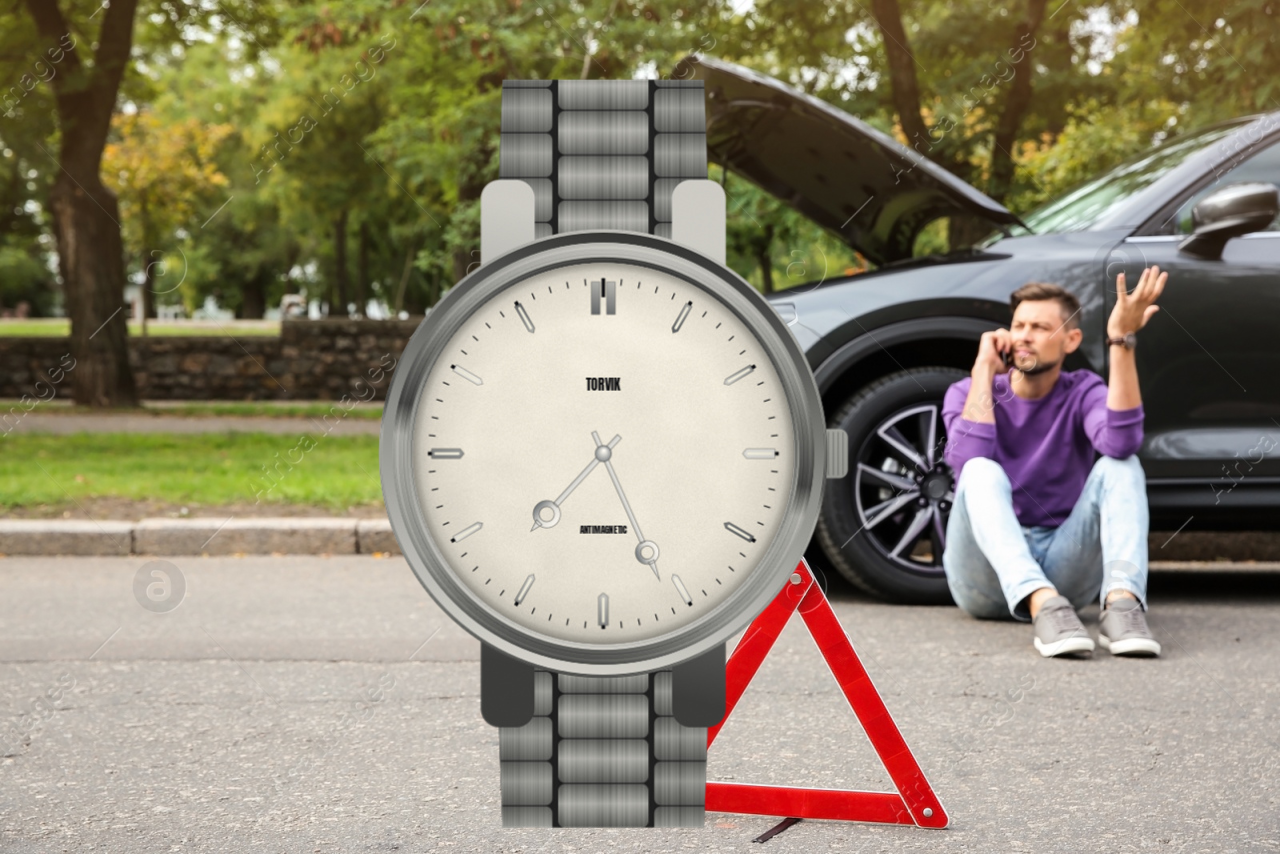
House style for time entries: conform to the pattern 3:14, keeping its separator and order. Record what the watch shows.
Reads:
7:26
